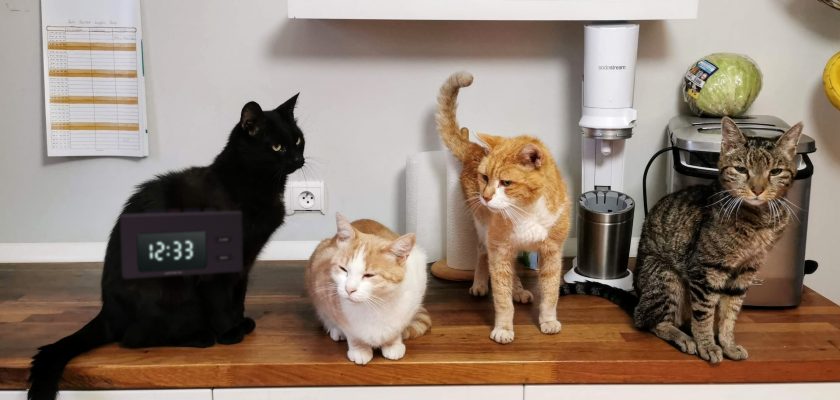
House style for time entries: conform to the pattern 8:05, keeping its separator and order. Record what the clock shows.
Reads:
12:33
